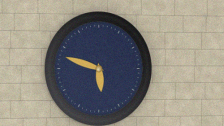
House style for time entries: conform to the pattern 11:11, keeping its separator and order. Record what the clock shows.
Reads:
5:48
